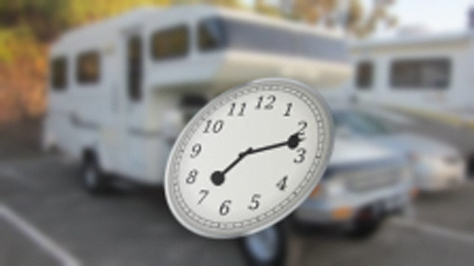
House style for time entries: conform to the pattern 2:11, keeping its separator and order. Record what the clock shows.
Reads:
7:12
